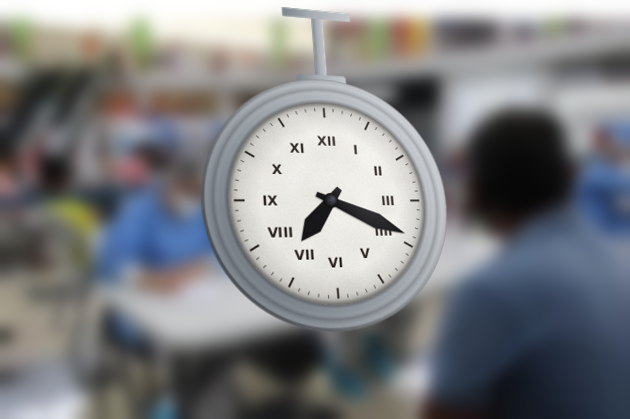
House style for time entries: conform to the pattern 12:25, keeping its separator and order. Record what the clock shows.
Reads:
7:19
